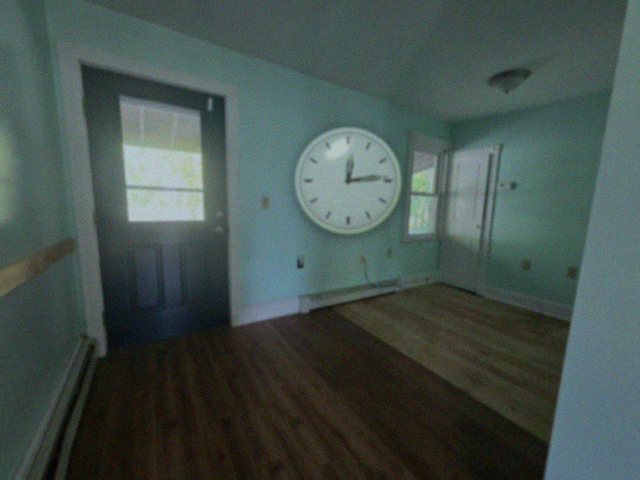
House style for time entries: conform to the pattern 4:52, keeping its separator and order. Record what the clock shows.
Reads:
12:14
